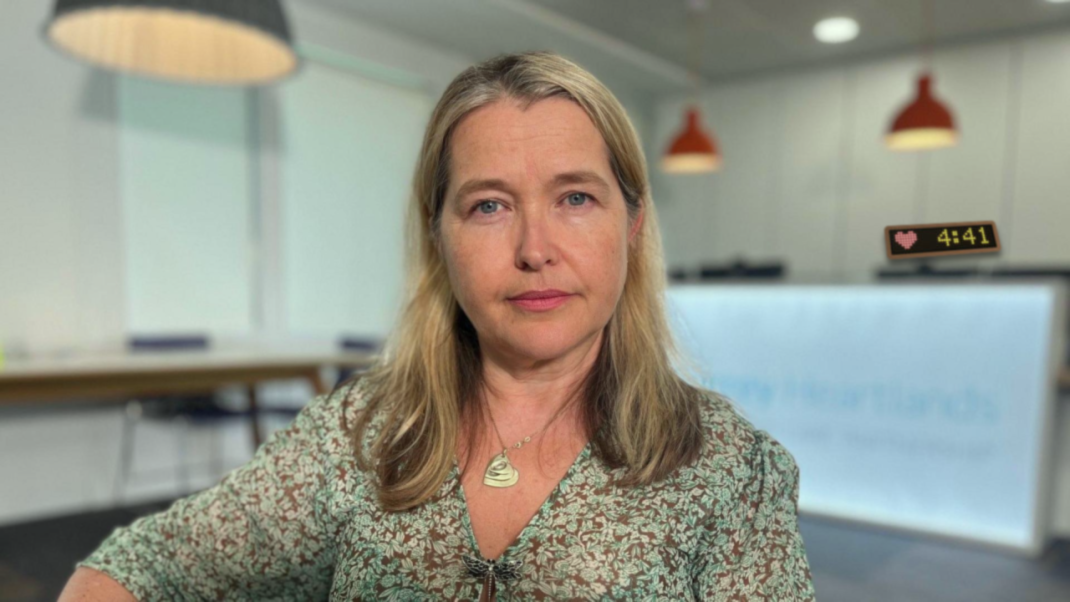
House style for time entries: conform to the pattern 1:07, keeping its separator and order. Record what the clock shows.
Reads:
4:41
